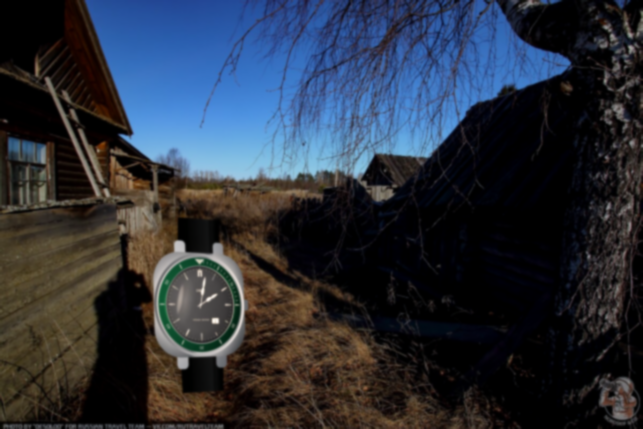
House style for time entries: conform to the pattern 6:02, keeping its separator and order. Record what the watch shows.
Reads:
2:02
